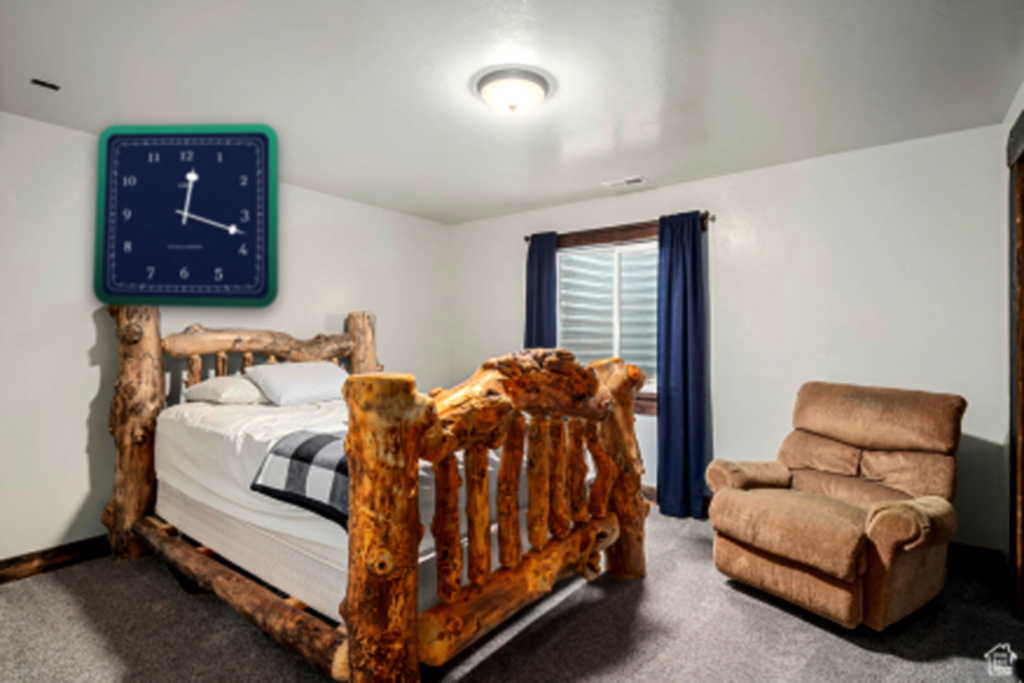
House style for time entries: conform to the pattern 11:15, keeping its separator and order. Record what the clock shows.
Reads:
12:18
